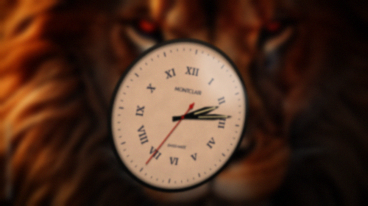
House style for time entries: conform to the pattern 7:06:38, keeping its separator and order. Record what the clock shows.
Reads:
2:13:35
